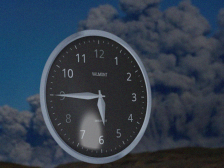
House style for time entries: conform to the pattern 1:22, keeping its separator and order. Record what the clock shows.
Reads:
5:45
